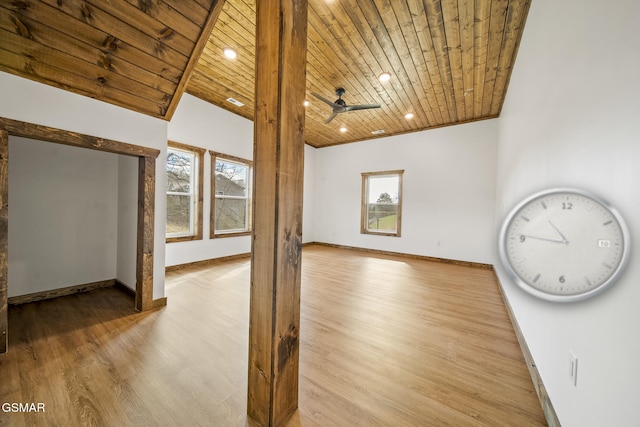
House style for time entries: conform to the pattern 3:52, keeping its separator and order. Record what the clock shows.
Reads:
10:46
